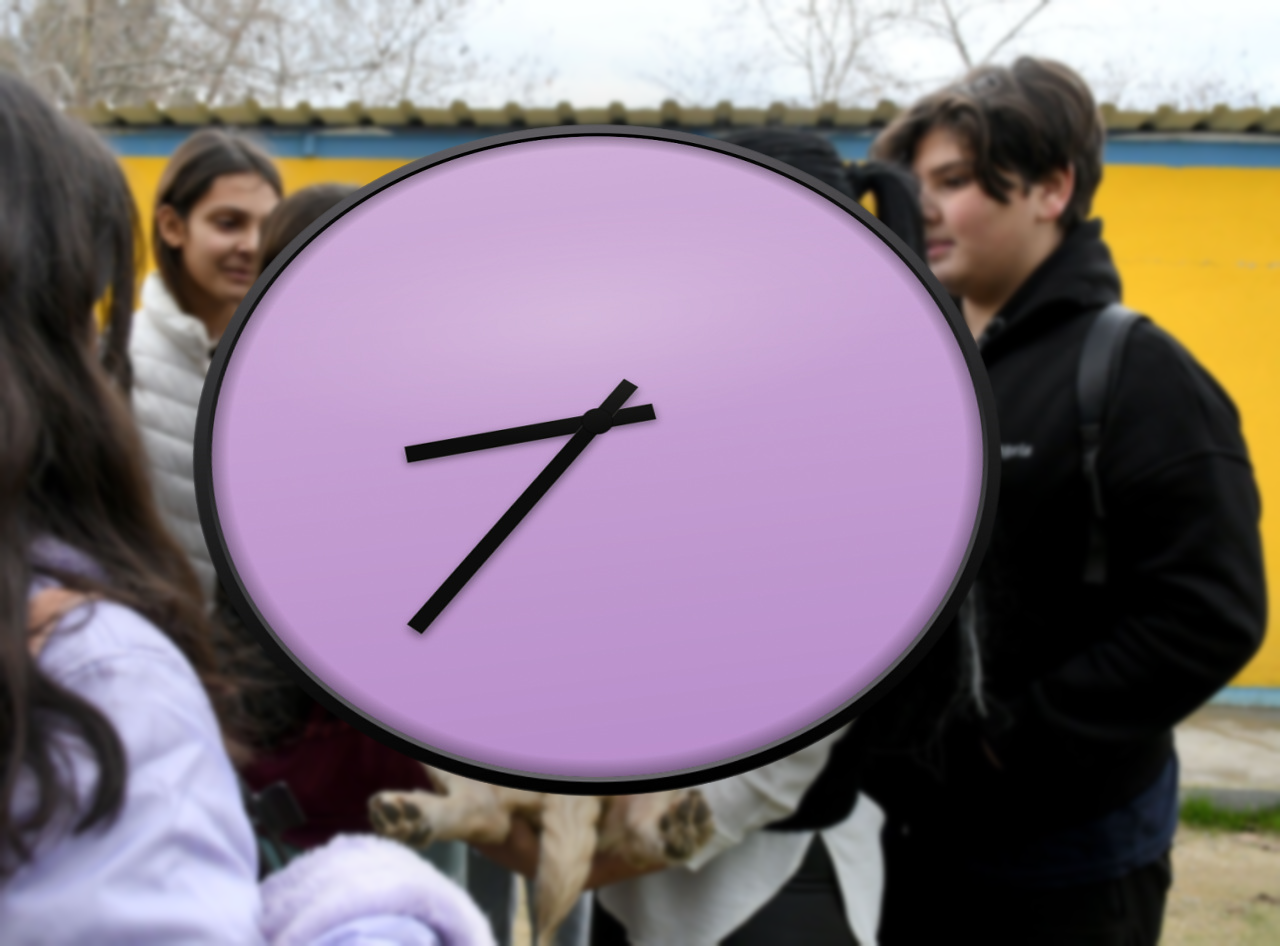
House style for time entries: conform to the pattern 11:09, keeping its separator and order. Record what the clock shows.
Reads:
8:36
